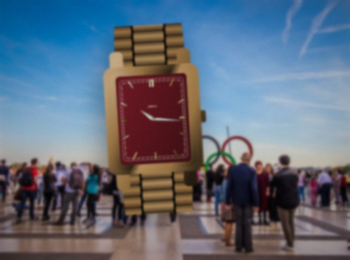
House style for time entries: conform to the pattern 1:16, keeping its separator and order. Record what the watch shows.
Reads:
10:16
